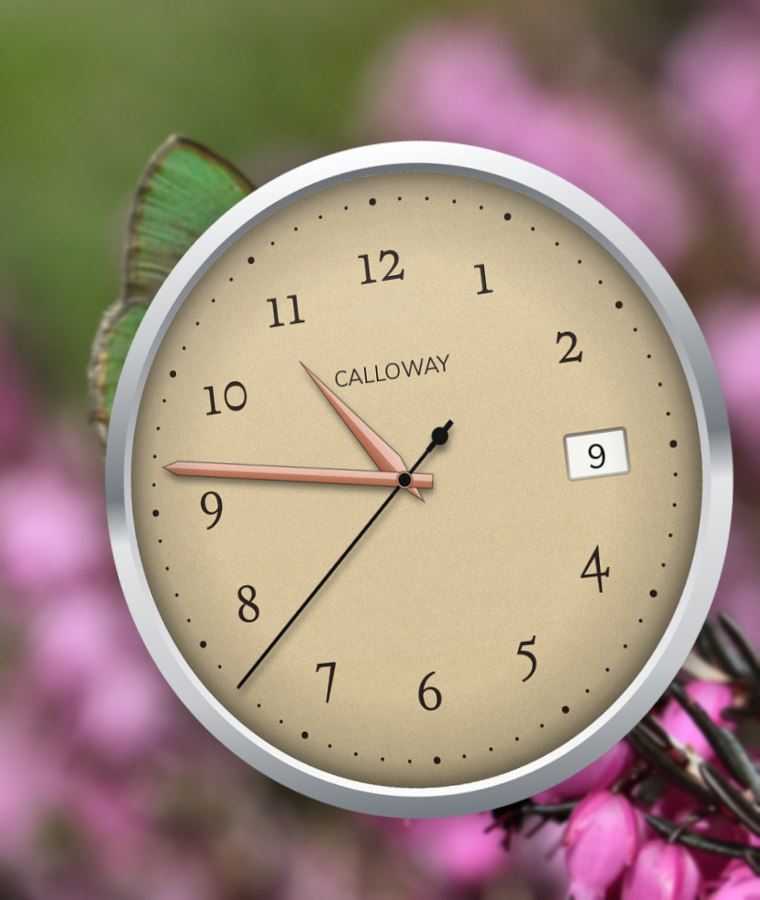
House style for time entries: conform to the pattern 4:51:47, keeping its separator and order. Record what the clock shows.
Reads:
10:46:38
